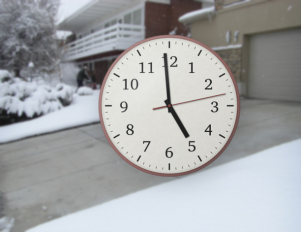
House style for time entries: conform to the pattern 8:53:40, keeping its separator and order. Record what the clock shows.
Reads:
4:59:13
